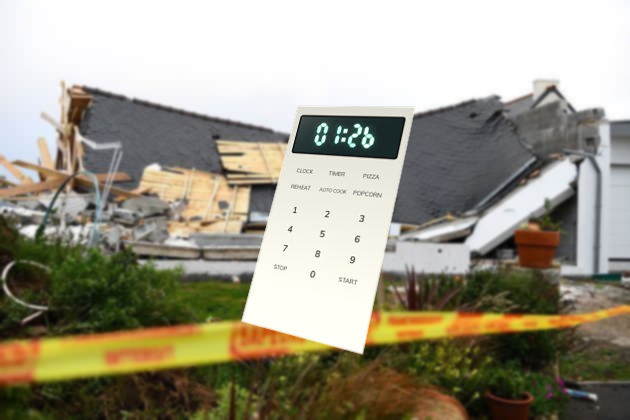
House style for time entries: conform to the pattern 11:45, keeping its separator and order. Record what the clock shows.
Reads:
1:26
